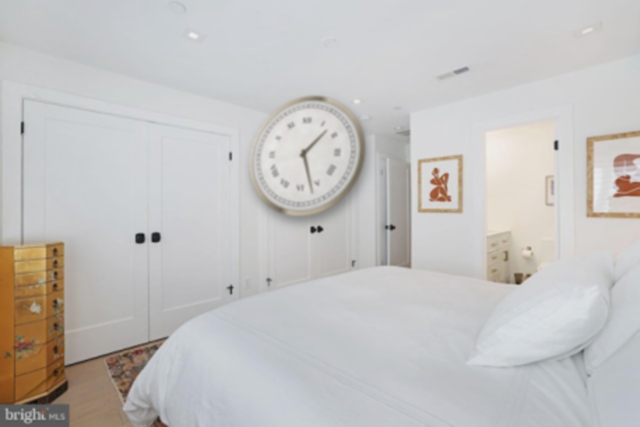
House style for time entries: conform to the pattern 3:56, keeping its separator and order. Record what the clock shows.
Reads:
1:27
